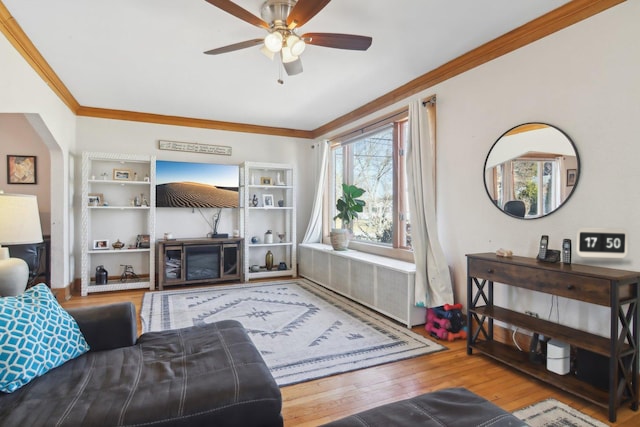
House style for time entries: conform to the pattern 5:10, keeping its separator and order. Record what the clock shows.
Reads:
17:50
